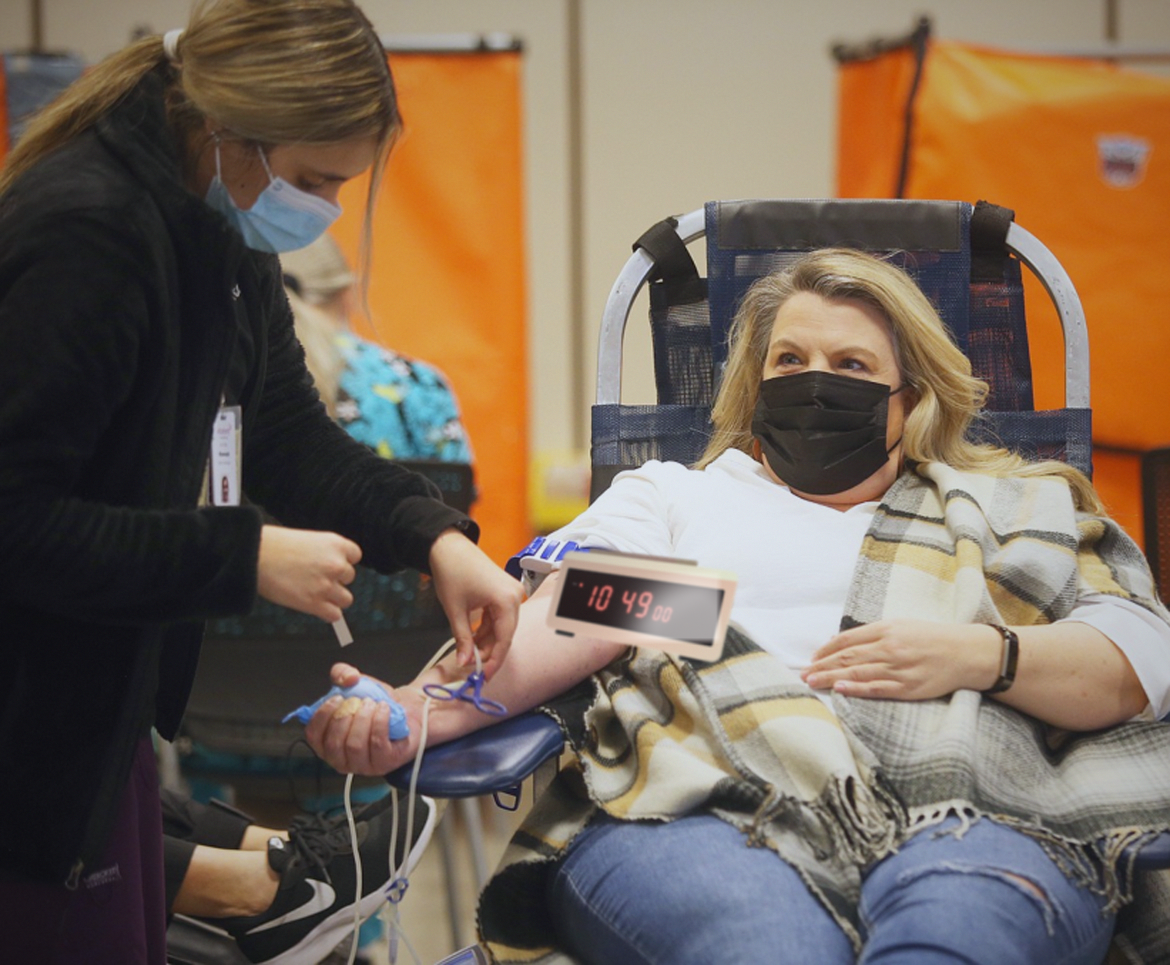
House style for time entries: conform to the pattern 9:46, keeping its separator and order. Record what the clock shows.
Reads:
10:49
